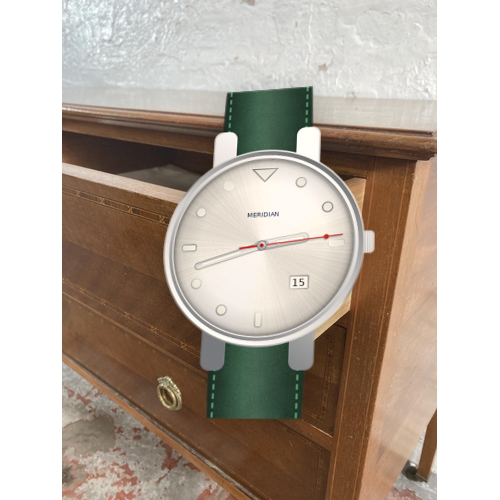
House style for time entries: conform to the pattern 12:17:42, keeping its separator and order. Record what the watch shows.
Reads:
2:42:14
